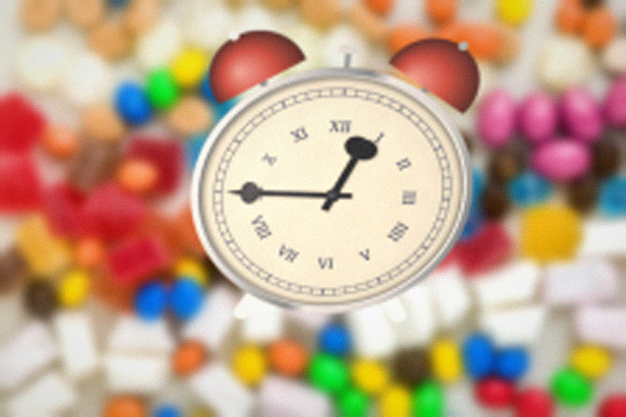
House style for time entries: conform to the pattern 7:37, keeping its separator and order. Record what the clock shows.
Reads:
12:45
